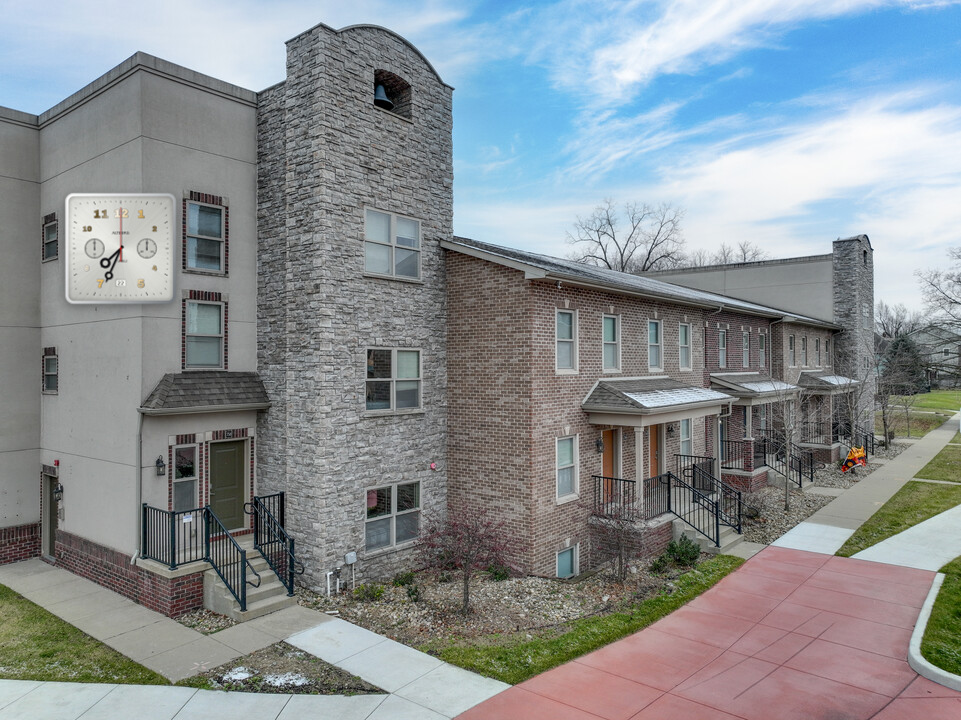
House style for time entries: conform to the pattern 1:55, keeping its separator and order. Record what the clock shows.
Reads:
7:34
